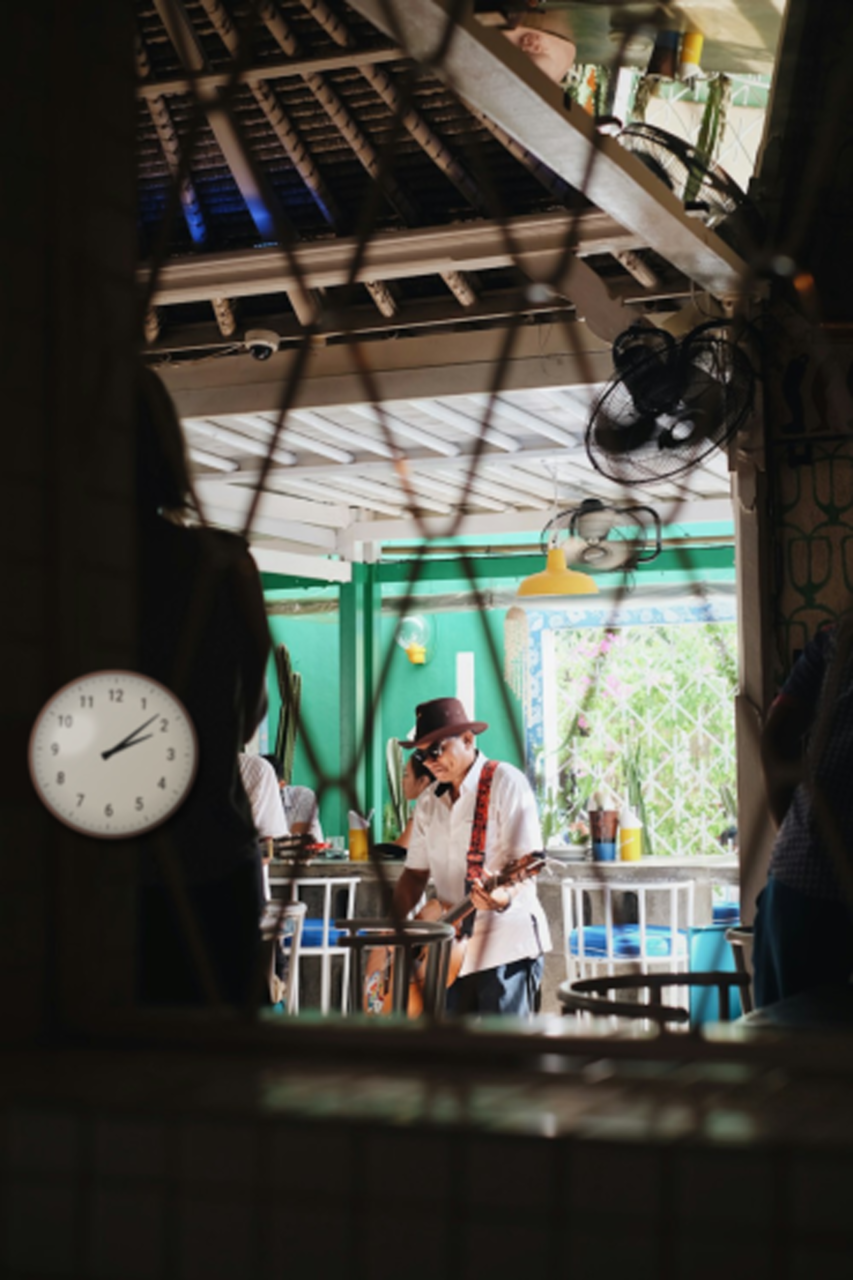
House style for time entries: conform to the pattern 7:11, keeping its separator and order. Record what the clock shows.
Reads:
2:08
